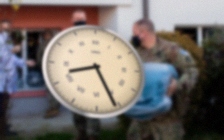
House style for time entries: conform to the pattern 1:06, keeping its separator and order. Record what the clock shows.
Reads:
8:26
